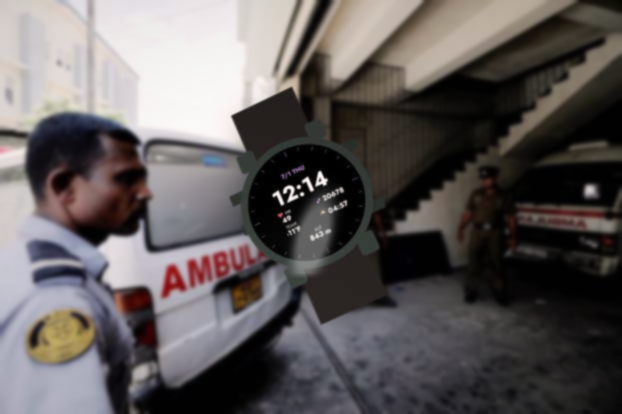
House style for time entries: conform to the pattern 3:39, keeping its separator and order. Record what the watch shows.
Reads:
12:14
